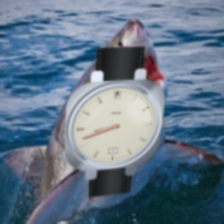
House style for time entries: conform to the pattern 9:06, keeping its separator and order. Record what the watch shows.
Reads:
8:42
